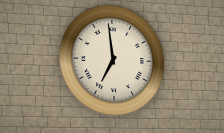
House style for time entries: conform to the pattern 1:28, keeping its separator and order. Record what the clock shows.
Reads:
6:59
